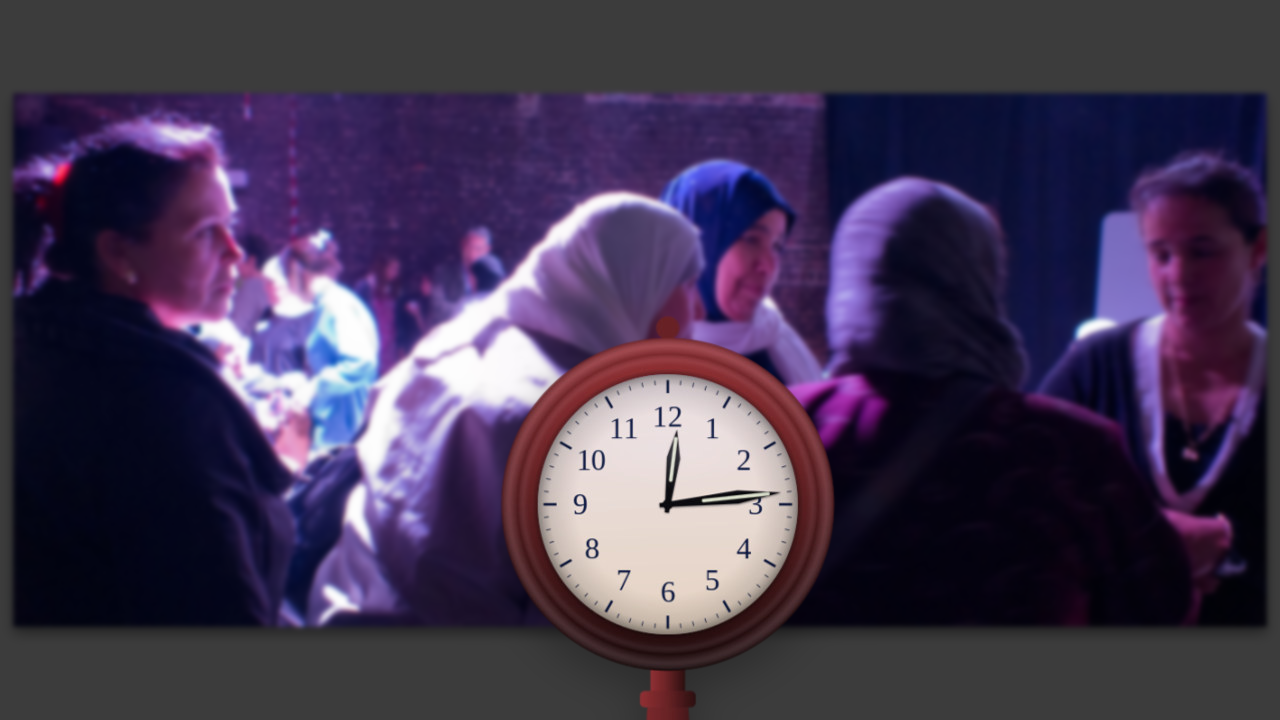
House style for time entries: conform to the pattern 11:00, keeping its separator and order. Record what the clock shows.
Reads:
12:14
